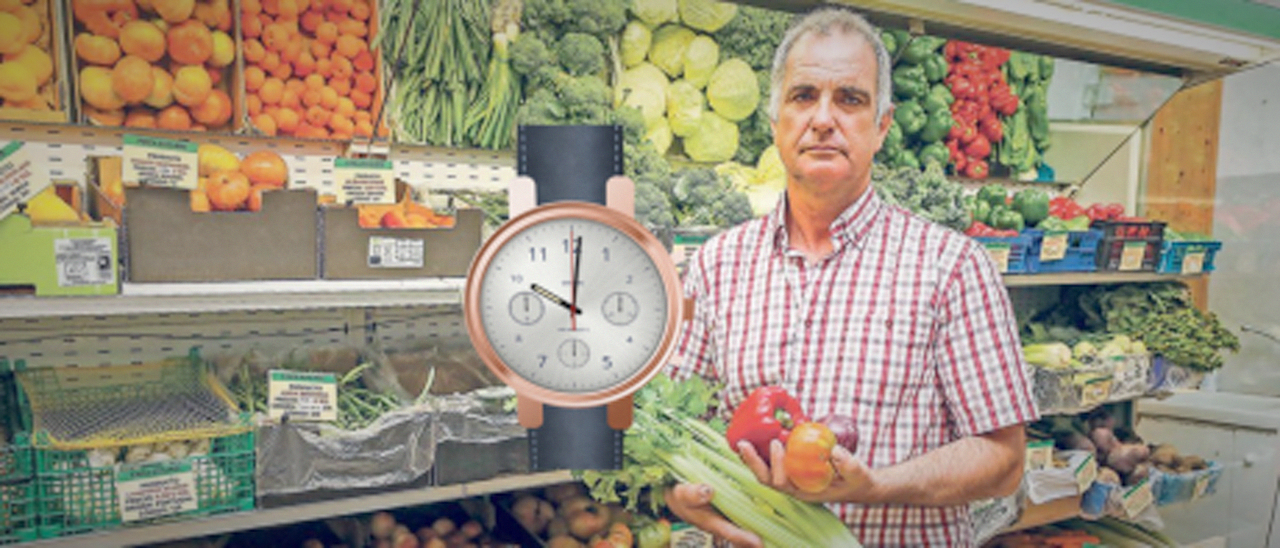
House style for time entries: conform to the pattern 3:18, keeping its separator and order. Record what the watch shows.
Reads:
10:01
